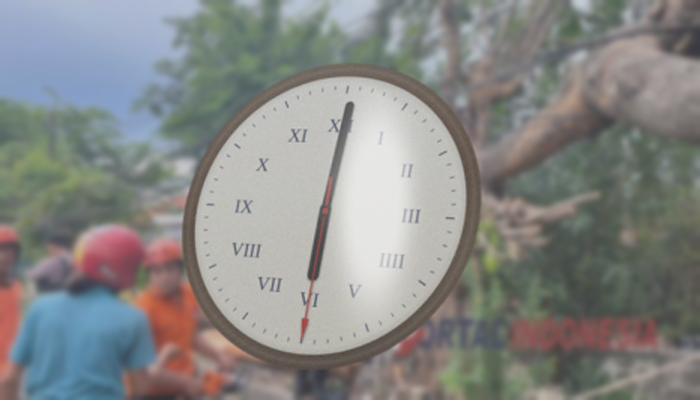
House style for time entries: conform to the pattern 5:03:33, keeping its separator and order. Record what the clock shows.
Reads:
6:00:30
